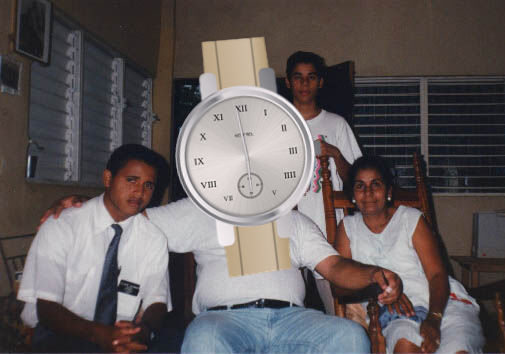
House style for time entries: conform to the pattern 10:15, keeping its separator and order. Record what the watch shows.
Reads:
5:59
